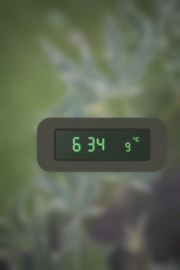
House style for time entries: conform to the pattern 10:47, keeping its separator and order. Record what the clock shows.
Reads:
6:34
